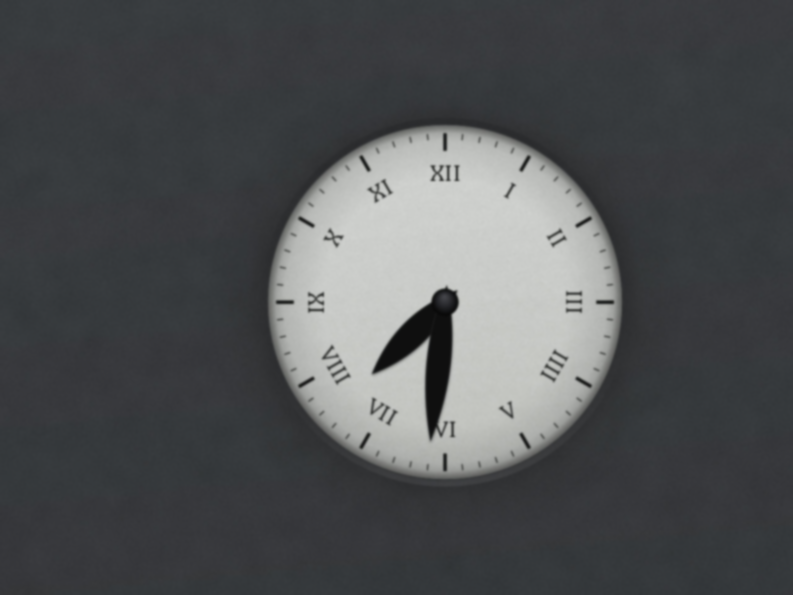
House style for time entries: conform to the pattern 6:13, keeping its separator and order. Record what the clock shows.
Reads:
7:31
